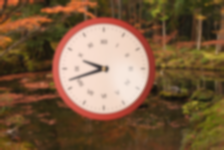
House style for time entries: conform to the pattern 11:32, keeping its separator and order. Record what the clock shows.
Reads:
9:42
